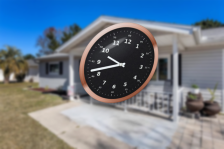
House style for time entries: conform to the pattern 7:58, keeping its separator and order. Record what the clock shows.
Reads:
9:42
